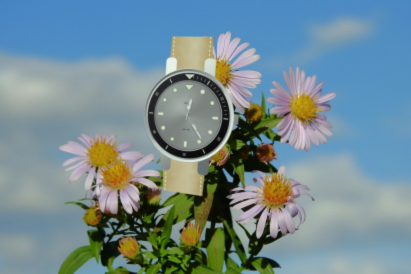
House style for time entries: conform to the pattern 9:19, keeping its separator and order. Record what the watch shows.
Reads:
12:24
